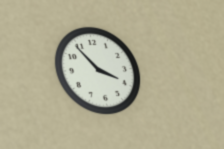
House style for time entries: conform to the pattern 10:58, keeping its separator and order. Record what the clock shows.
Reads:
3:54
